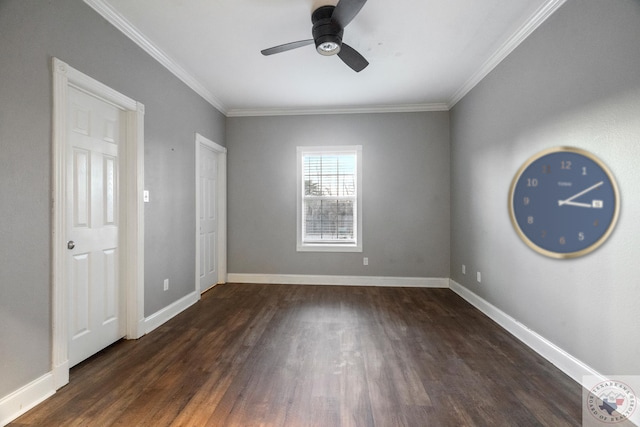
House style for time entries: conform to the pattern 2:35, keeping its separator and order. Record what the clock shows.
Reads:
3:10
